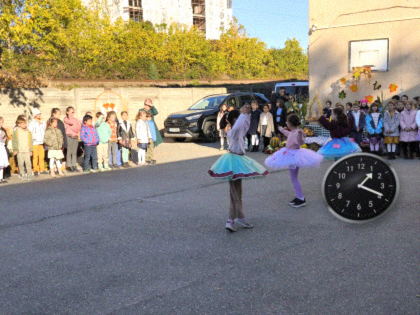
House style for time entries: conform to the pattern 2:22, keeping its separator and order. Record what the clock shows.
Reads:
1:19
